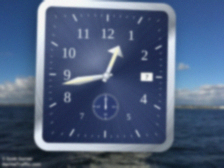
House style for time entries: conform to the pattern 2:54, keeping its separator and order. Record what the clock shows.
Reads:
12:43
